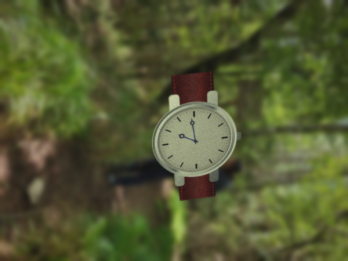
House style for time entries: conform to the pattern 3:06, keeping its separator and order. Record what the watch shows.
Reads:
9:59
